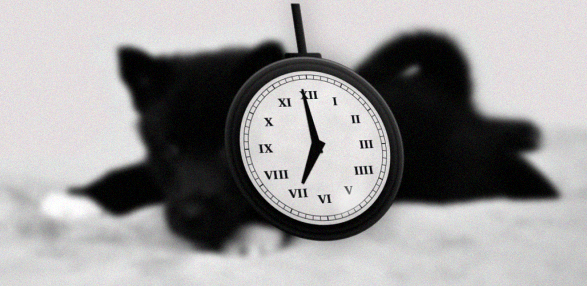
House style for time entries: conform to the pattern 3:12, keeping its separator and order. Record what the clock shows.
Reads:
6:59
